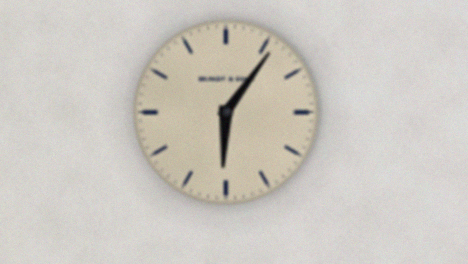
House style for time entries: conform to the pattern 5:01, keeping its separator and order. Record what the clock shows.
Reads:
6:06
